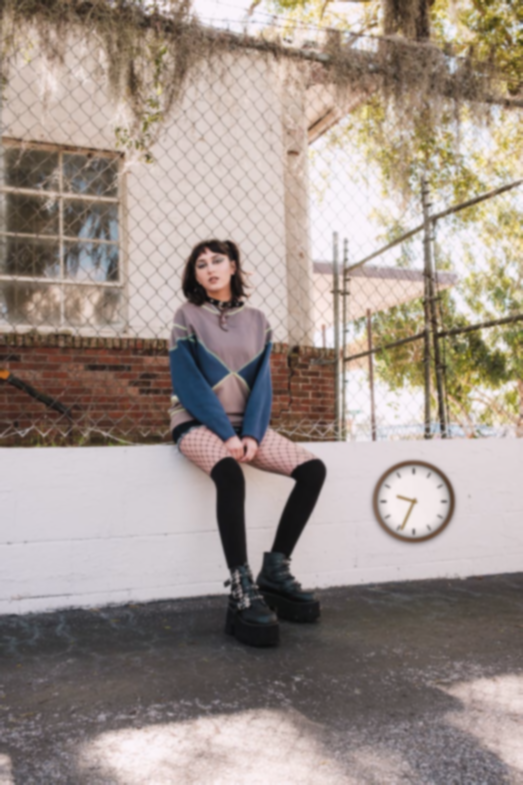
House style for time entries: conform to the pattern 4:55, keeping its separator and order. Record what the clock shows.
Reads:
9:34
